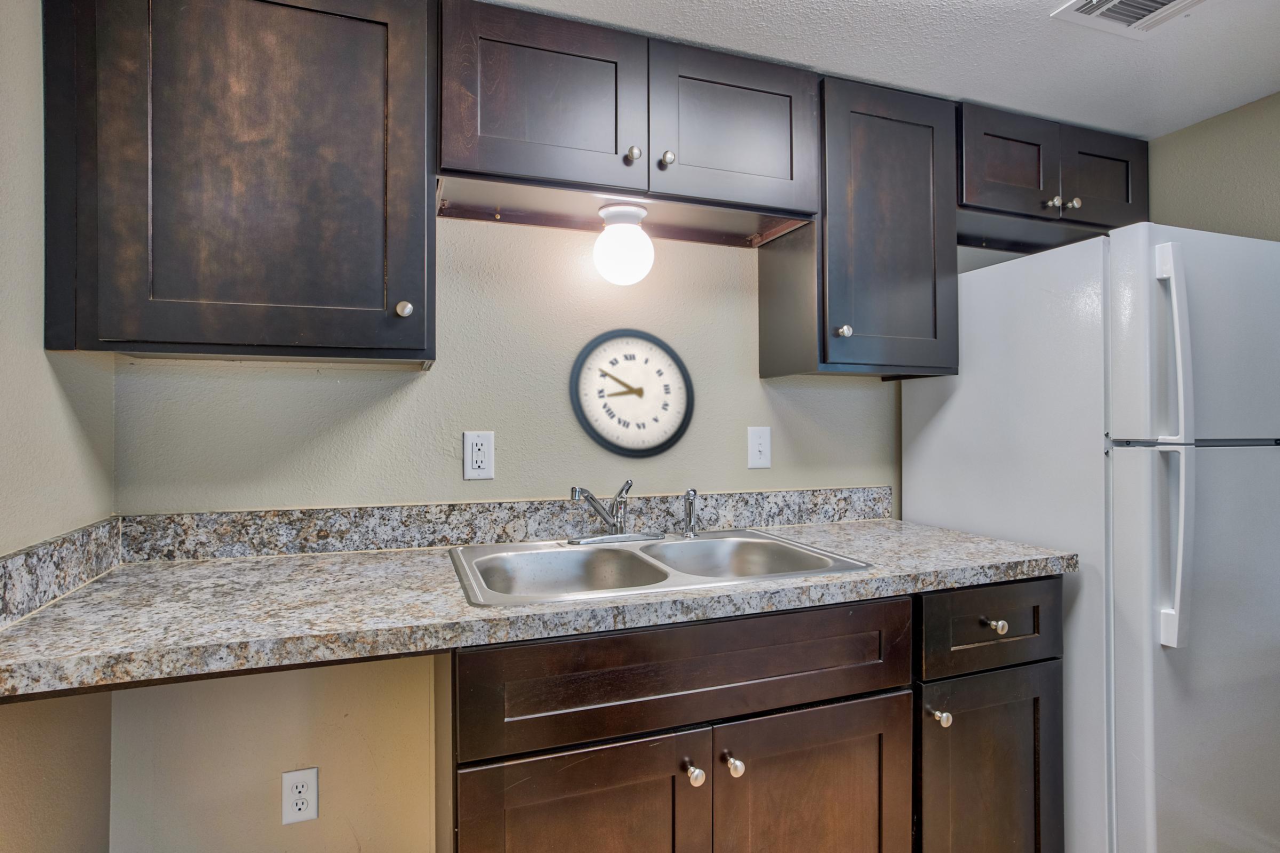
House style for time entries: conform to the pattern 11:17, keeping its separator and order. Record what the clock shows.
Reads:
8:51
